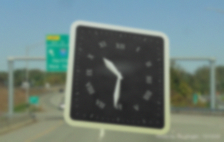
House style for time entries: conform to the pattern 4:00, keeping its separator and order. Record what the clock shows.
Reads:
10:31
